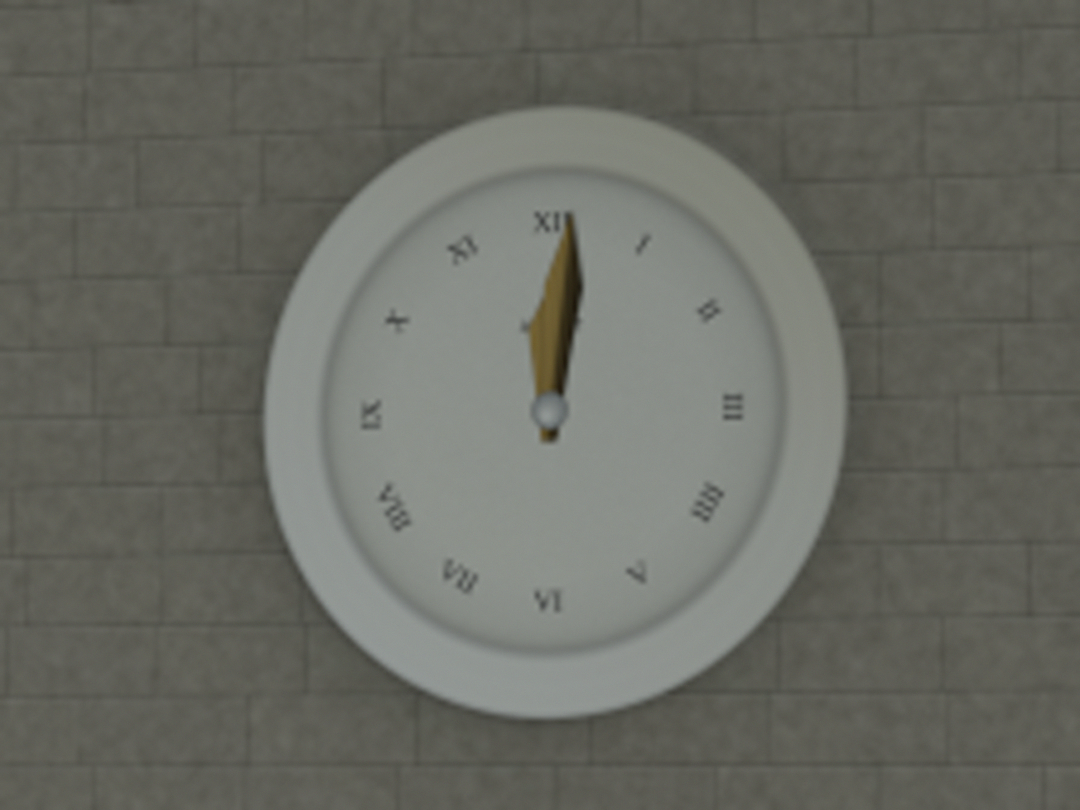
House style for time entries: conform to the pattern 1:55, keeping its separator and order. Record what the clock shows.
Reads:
12:01
